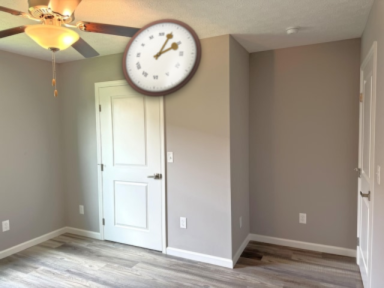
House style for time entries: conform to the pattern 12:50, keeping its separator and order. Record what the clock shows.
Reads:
2:04
